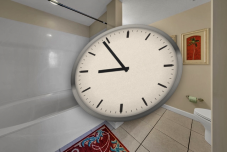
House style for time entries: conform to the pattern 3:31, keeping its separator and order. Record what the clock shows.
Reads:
8:54
